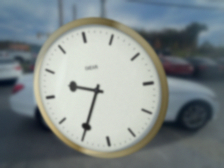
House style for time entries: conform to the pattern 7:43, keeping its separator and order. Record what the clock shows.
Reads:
9:35
